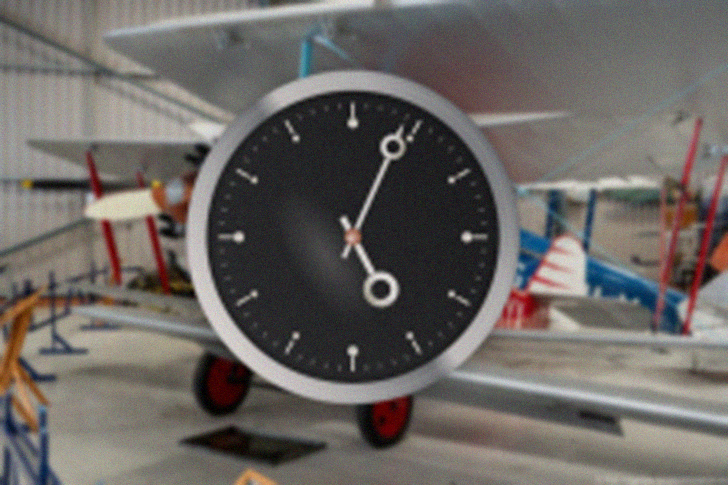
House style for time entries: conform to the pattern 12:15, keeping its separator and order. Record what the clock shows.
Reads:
5:04
